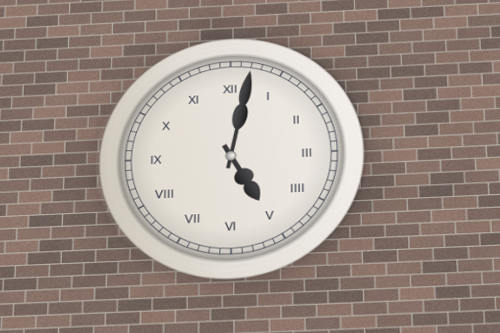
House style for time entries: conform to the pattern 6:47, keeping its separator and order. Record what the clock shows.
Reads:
5:02
